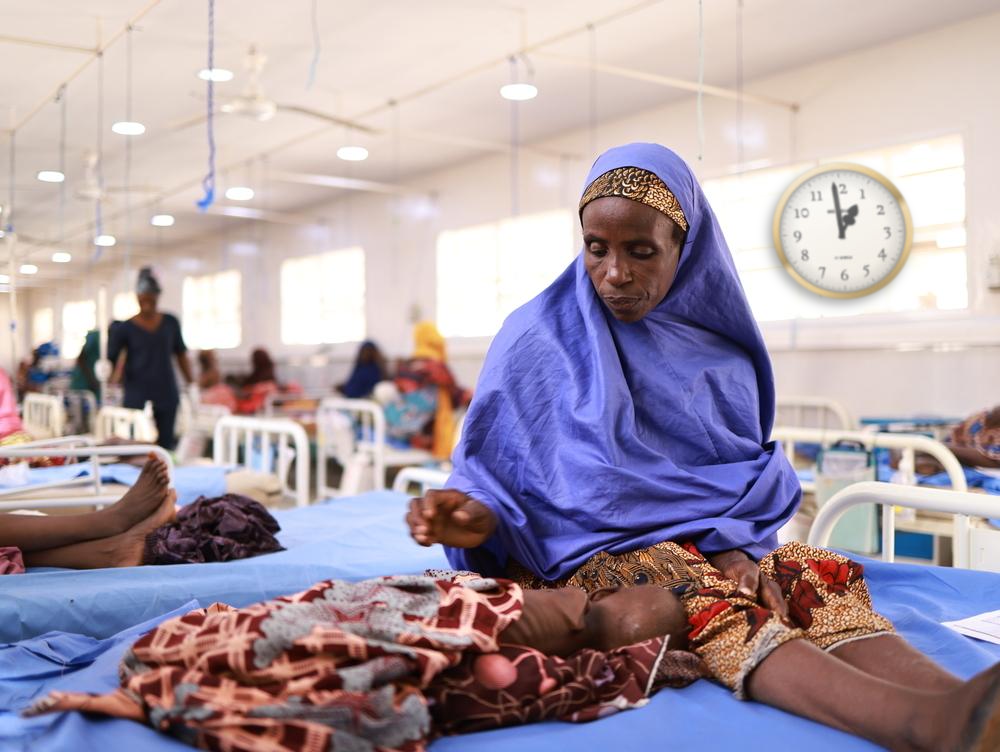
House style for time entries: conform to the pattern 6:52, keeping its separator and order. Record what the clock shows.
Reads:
12:59
